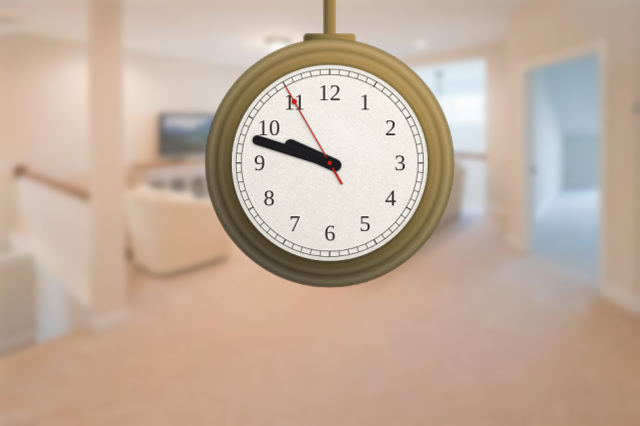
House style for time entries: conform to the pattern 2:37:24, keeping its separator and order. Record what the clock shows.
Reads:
9:47:55
